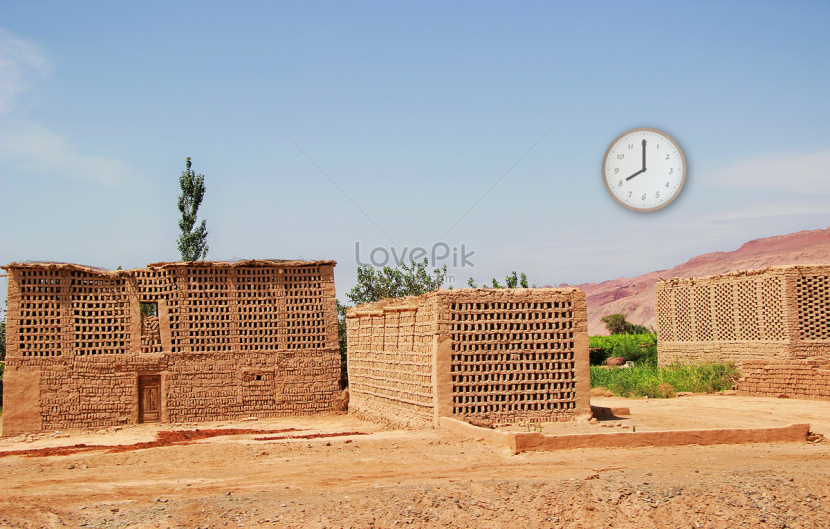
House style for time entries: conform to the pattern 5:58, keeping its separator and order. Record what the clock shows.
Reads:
8:00
